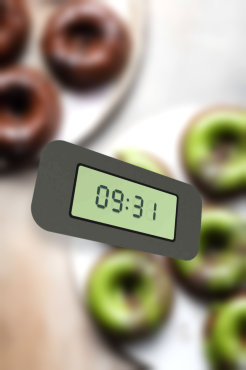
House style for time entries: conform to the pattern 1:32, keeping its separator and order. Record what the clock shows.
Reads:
9:31
